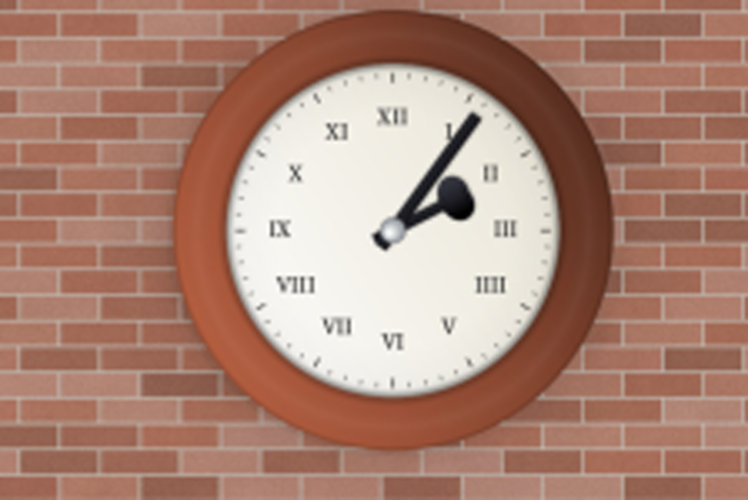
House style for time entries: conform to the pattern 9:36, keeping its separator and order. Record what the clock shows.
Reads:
2:06
